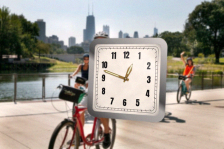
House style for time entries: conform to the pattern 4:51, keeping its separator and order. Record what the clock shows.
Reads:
12:48
